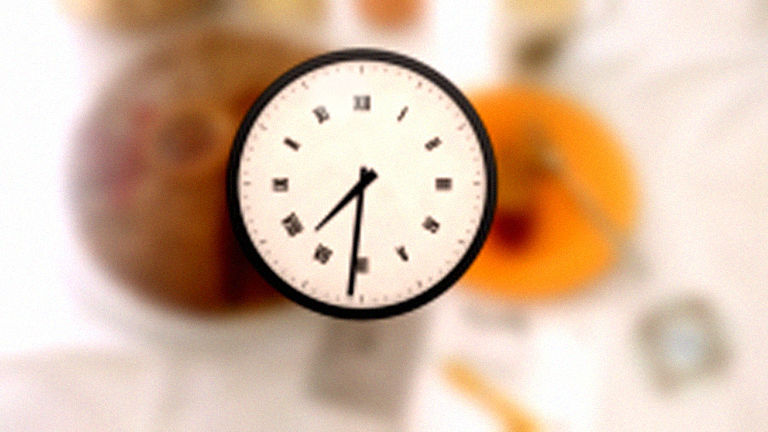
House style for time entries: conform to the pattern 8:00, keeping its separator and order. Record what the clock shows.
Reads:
7:31
